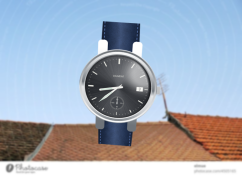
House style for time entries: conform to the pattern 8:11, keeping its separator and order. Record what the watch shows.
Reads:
8:38
